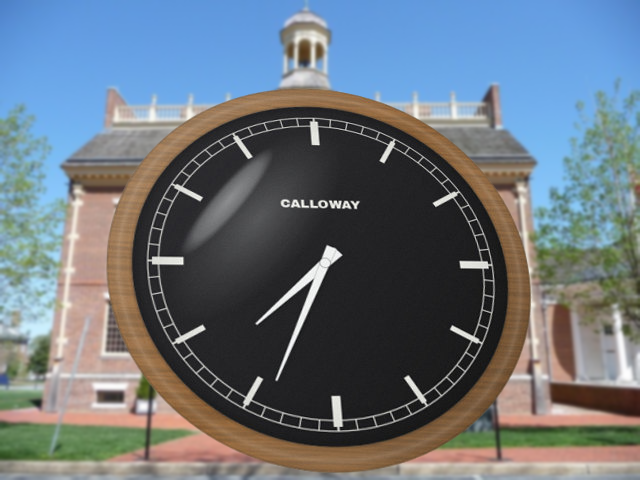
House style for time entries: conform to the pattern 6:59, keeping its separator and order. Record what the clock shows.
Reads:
7:34
